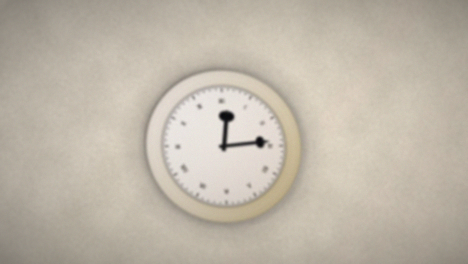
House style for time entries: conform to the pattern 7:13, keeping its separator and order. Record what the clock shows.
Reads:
12:14
